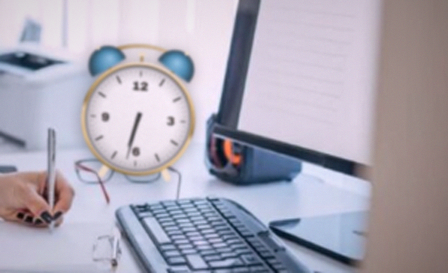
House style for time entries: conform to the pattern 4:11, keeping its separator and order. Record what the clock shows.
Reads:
6:32
